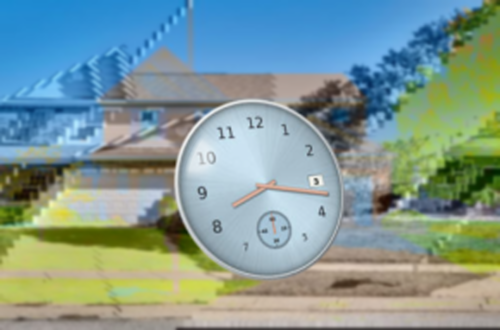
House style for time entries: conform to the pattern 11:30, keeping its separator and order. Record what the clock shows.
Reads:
8:17
